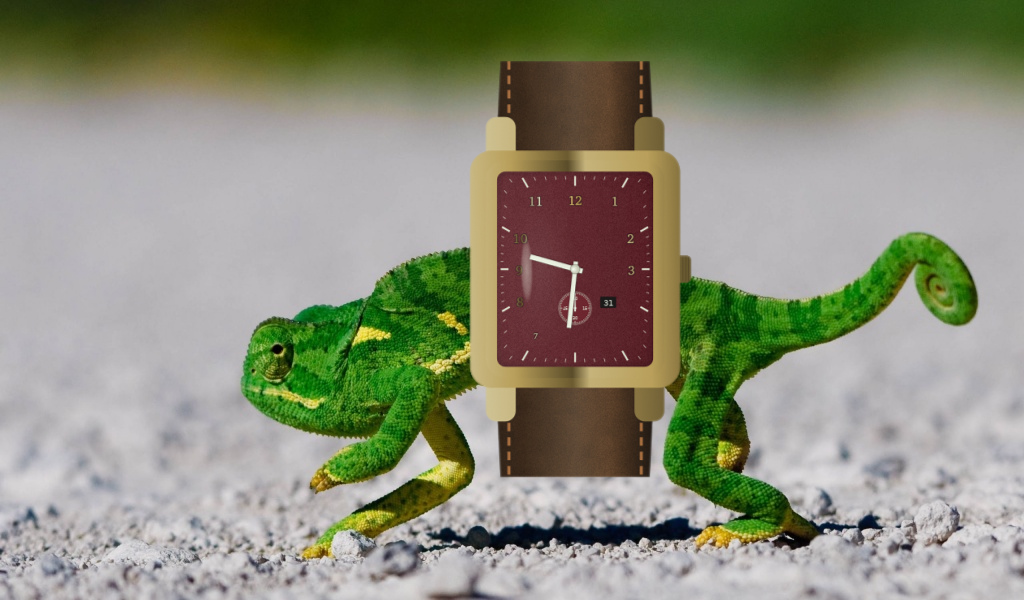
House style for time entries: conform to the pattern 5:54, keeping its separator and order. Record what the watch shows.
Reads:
9:31
